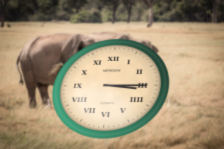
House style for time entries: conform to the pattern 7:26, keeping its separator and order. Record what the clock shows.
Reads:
3:15
